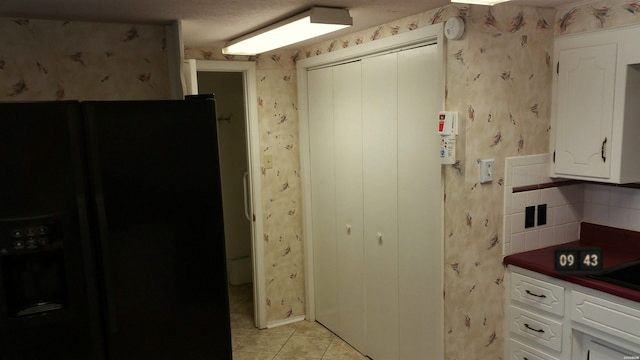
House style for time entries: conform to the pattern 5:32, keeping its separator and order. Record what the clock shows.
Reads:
9:43
